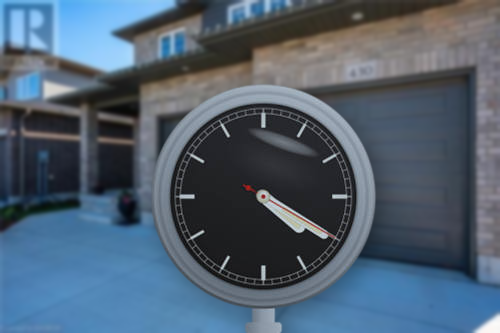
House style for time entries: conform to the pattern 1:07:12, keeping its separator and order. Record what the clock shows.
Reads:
4:20:20
